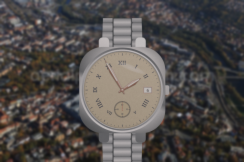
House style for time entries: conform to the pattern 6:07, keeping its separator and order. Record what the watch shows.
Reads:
1:55
